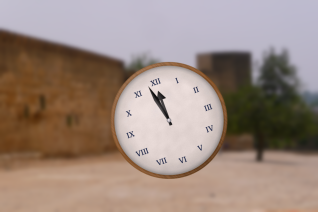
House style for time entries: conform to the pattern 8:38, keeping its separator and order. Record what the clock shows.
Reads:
11:58
